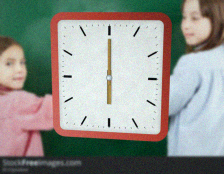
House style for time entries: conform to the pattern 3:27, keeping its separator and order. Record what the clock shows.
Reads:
6:00
